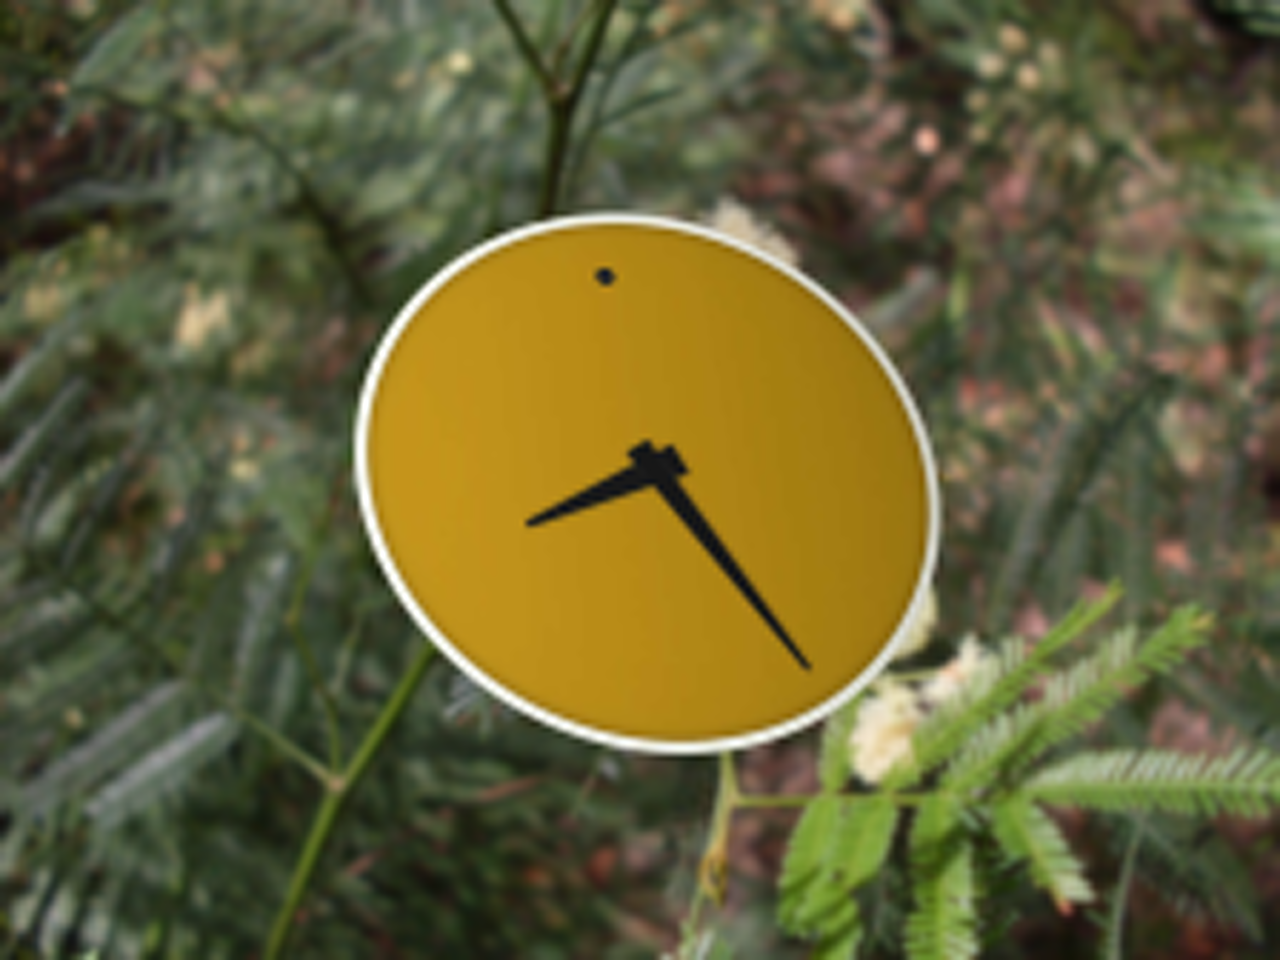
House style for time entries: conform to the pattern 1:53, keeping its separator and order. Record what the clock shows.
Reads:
8:26
